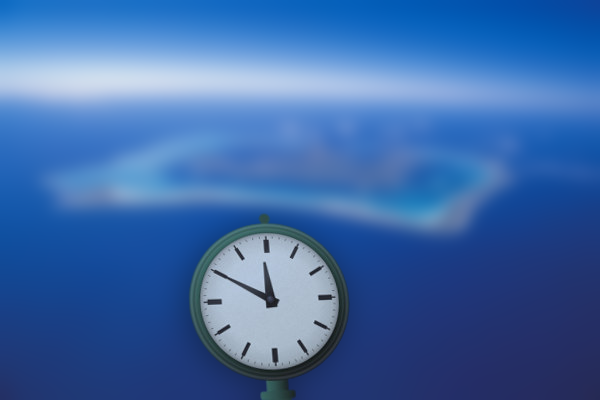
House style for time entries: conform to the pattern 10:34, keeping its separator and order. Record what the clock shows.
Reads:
11:50
